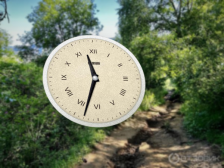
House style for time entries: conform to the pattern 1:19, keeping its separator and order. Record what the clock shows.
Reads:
11:33
